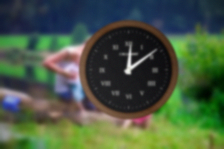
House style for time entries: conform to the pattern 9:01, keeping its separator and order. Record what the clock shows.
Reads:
12:09
